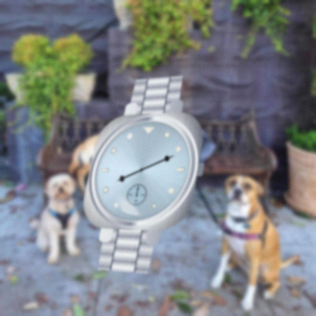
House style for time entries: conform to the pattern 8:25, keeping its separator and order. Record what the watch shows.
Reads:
8:11
